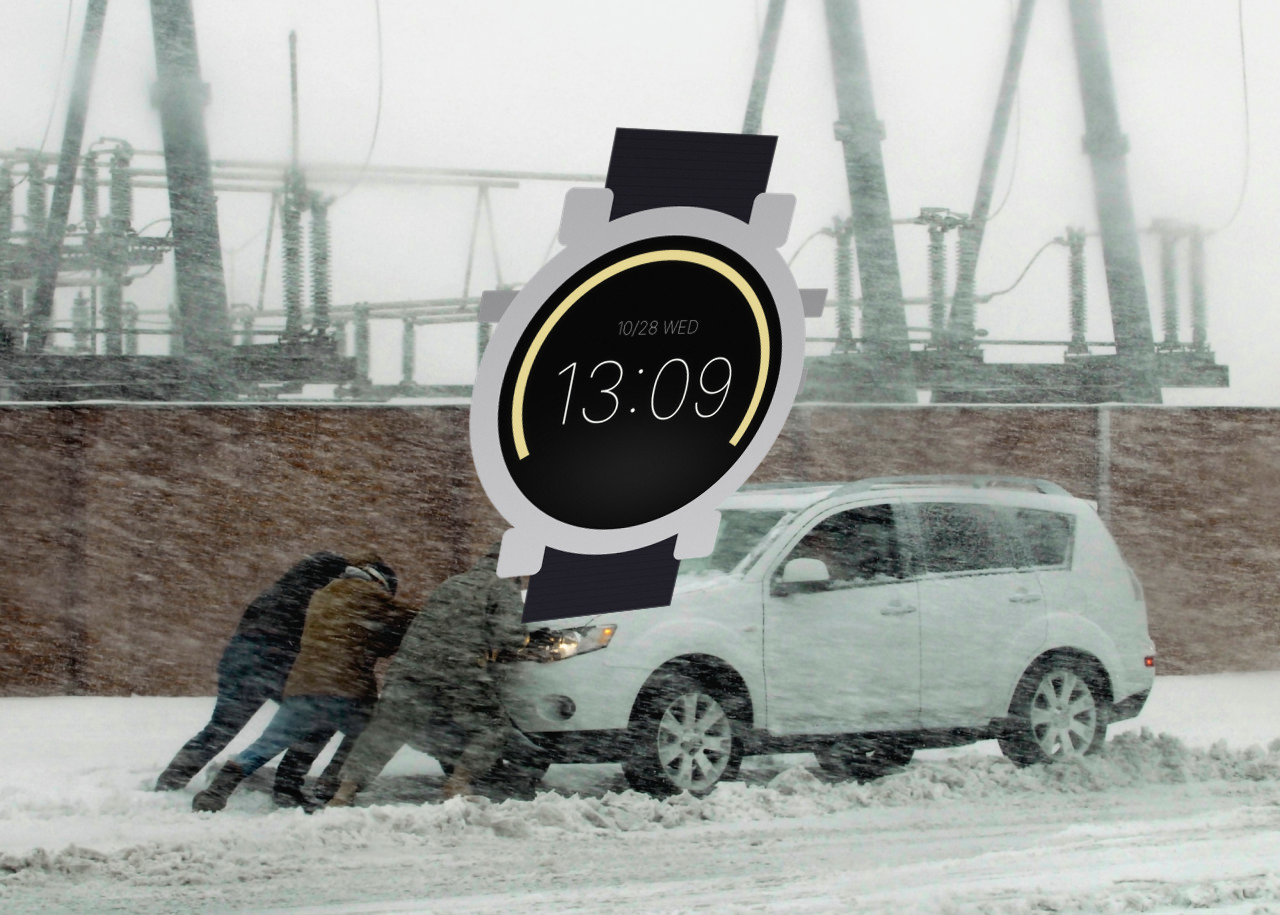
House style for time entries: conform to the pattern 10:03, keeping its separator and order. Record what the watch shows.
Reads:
13:09
